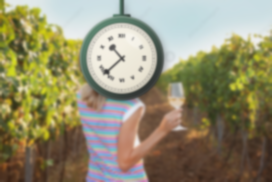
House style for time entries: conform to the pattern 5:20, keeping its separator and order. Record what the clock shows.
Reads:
10:38
